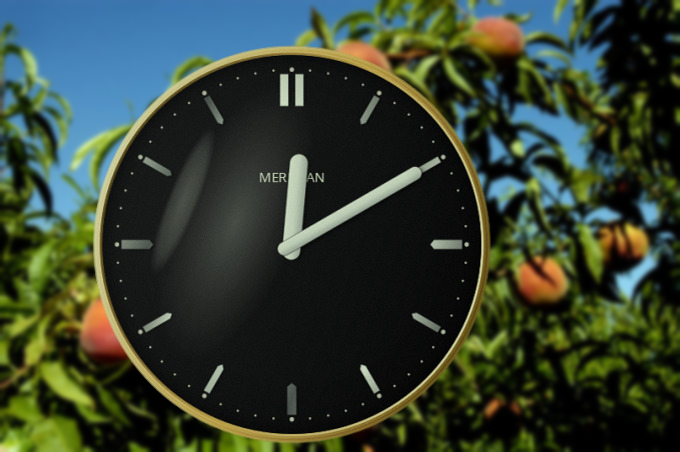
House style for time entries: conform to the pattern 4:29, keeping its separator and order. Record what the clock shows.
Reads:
12:10
